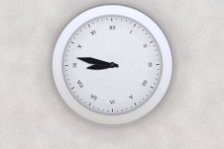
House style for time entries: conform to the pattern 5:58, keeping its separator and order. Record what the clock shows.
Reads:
8:47
